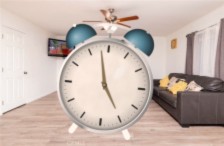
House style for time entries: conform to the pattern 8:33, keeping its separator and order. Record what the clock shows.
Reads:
4:58
